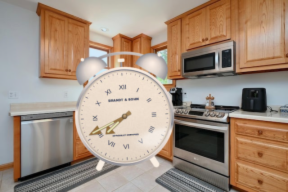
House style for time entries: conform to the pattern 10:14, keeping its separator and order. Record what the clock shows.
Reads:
7:41
